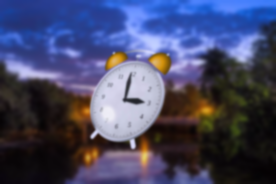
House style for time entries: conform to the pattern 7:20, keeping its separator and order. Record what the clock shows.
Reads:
2:59
